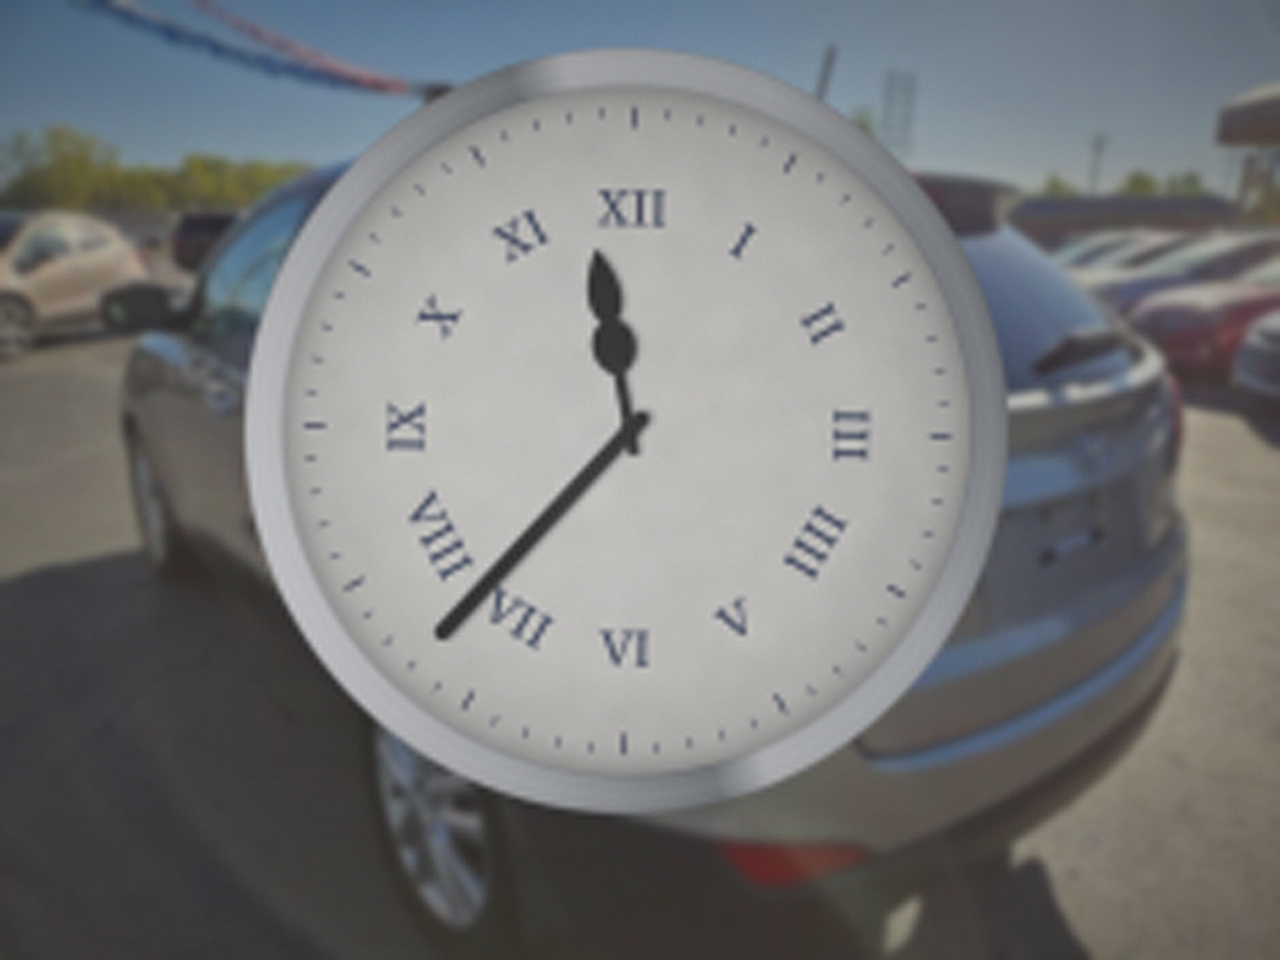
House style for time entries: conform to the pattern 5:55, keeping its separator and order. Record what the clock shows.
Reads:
11:37
